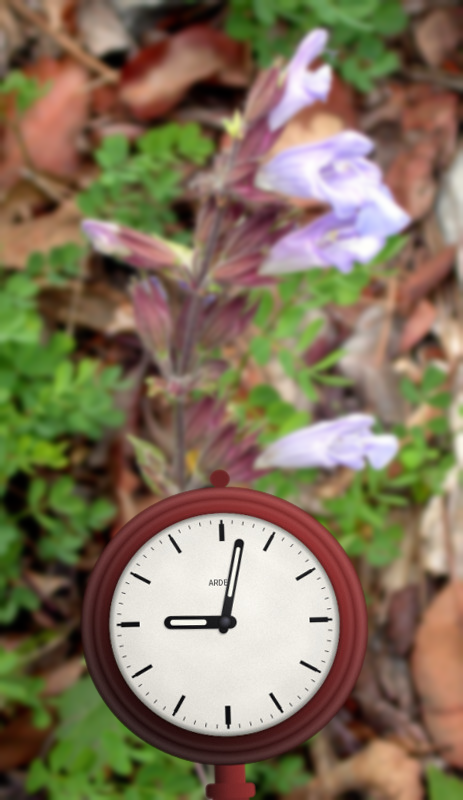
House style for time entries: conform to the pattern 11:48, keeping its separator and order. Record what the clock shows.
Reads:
9:02
